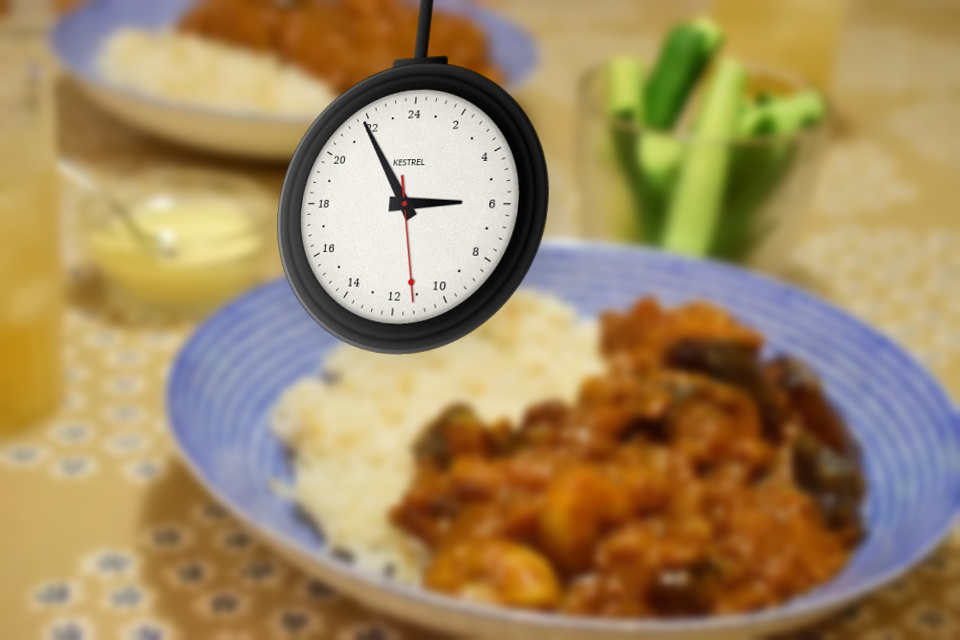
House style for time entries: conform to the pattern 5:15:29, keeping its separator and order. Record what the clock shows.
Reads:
5:54:28
